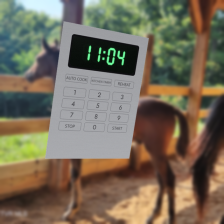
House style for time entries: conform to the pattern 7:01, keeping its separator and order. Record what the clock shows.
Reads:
11:04
